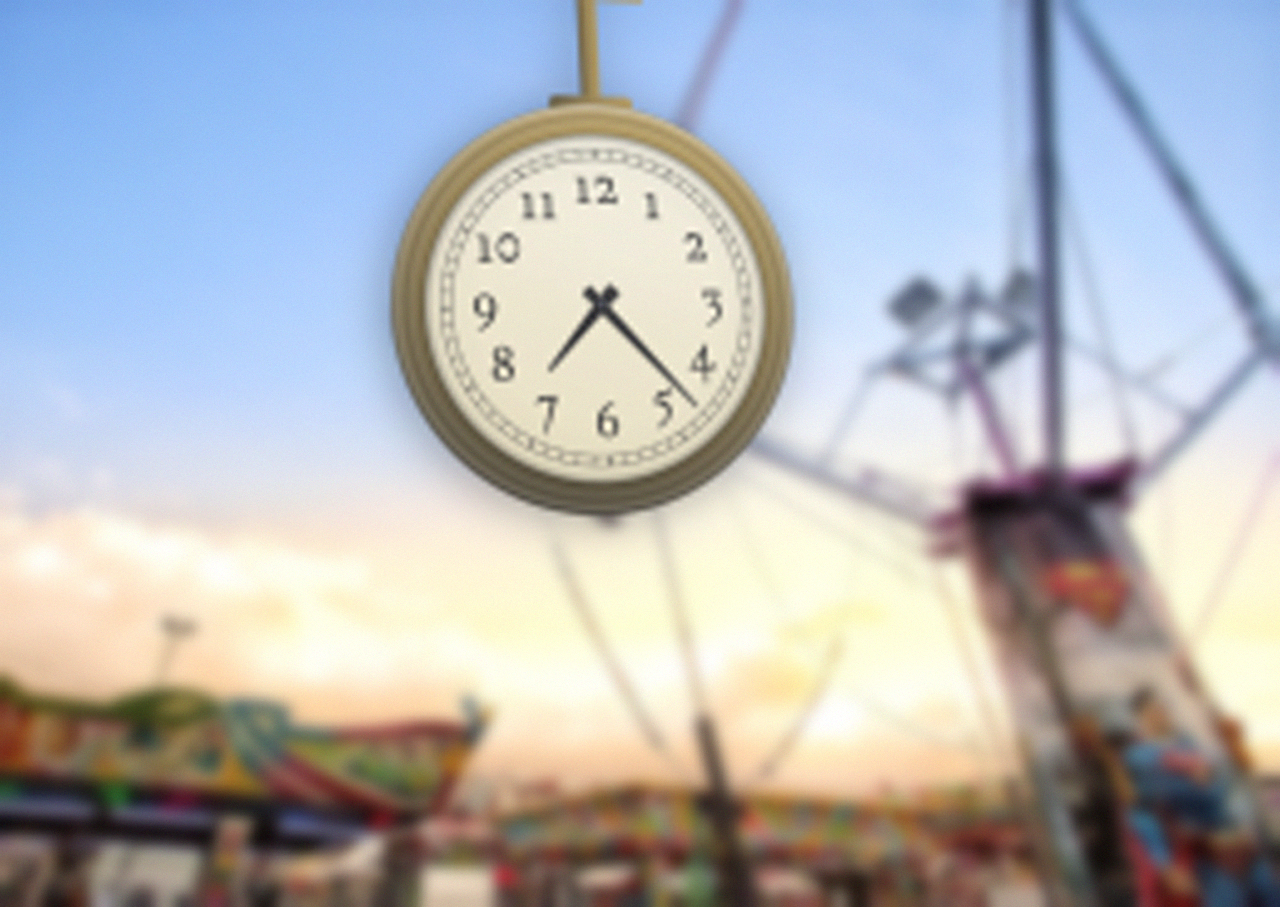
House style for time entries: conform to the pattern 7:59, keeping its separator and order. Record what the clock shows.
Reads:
7:23
